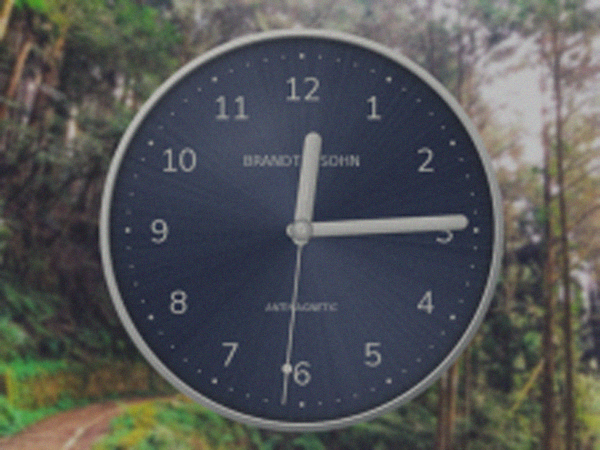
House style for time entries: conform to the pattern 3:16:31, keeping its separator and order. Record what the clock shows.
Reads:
12:14:31
